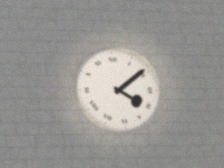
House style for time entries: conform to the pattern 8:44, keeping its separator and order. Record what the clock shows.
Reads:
4:09
